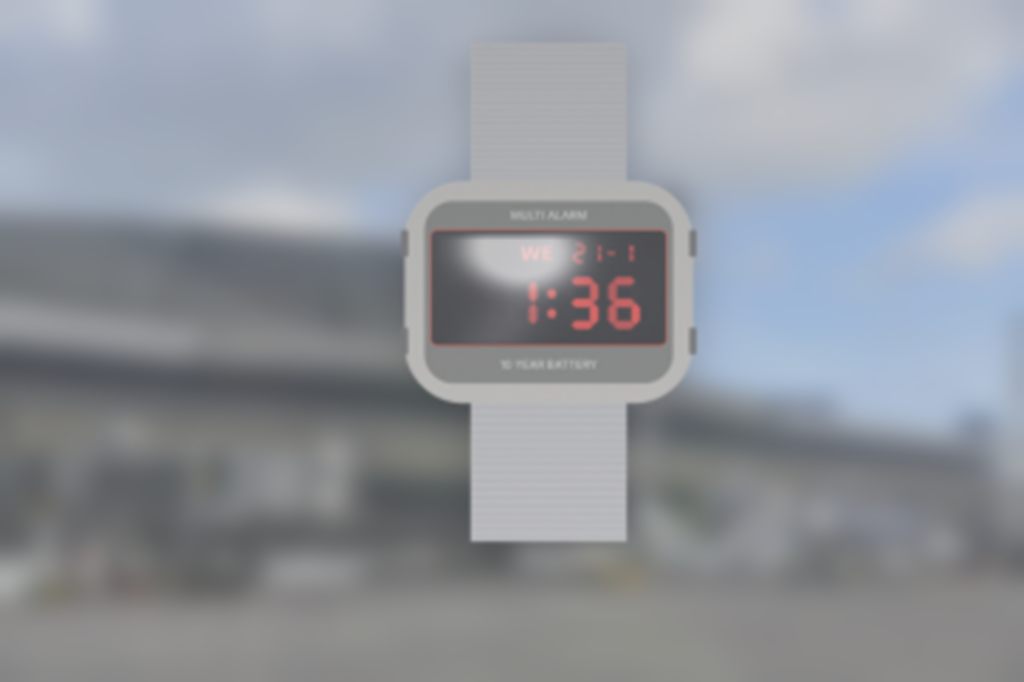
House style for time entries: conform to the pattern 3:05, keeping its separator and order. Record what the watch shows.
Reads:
1:36
